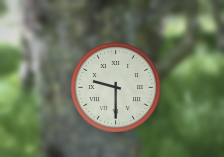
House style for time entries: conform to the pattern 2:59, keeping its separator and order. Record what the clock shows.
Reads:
9:30
